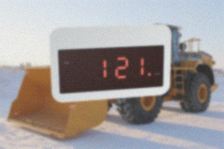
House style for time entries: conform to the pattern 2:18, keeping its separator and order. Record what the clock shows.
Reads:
1:21
